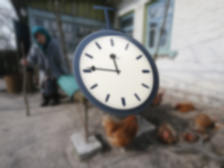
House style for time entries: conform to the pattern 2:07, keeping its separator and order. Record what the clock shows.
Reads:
11:46
